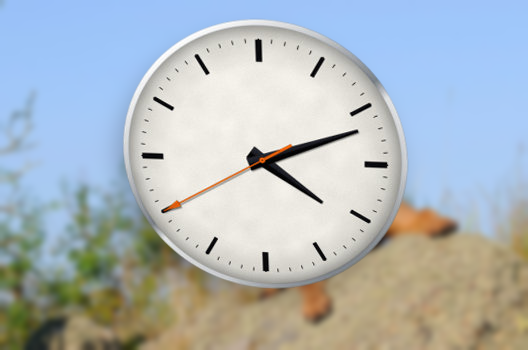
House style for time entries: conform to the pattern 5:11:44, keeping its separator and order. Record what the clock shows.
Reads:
4:11:40
